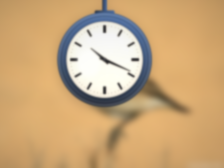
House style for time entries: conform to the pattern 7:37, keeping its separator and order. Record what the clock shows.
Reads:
10:19
